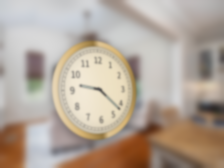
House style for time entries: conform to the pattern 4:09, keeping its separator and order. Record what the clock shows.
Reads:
9:22
